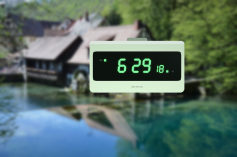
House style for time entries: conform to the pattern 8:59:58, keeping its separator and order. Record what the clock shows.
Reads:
6:29:18
